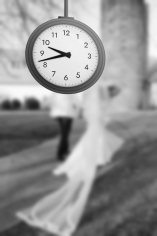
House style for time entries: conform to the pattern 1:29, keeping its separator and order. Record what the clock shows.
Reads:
9:42
